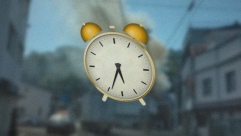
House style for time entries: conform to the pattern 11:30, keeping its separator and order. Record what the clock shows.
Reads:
5:34
